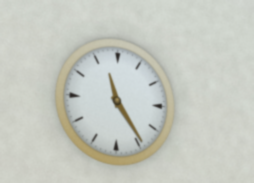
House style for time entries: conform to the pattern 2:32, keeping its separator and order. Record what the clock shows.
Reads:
11:24
